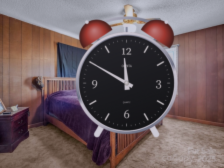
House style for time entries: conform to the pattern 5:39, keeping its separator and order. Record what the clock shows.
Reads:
11:50
